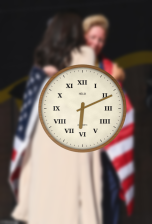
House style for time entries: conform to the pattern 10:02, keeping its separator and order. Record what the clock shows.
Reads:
6:11
